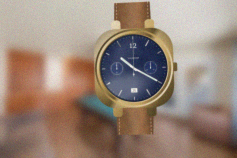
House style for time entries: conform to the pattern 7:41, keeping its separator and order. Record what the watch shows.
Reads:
10:20
